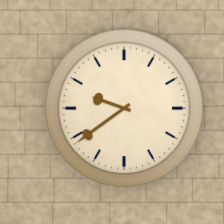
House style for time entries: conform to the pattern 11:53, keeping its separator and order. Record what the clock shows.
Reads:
9:39
